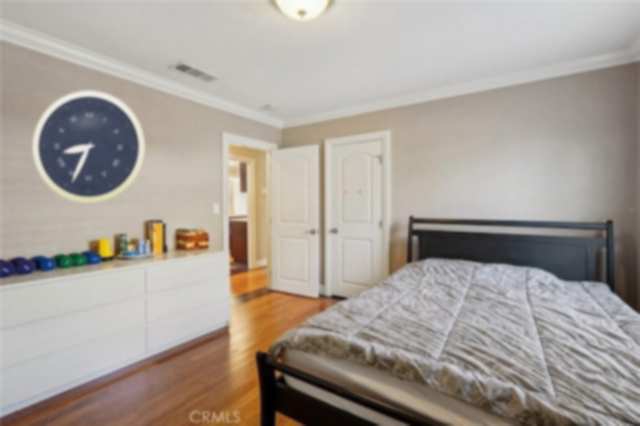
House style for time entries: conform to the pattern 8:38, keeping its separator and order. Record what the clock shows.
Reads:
8:34
